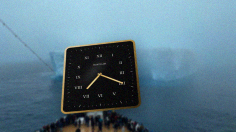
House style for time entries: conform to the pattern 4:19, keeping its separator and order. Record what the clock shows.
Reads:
7:20
